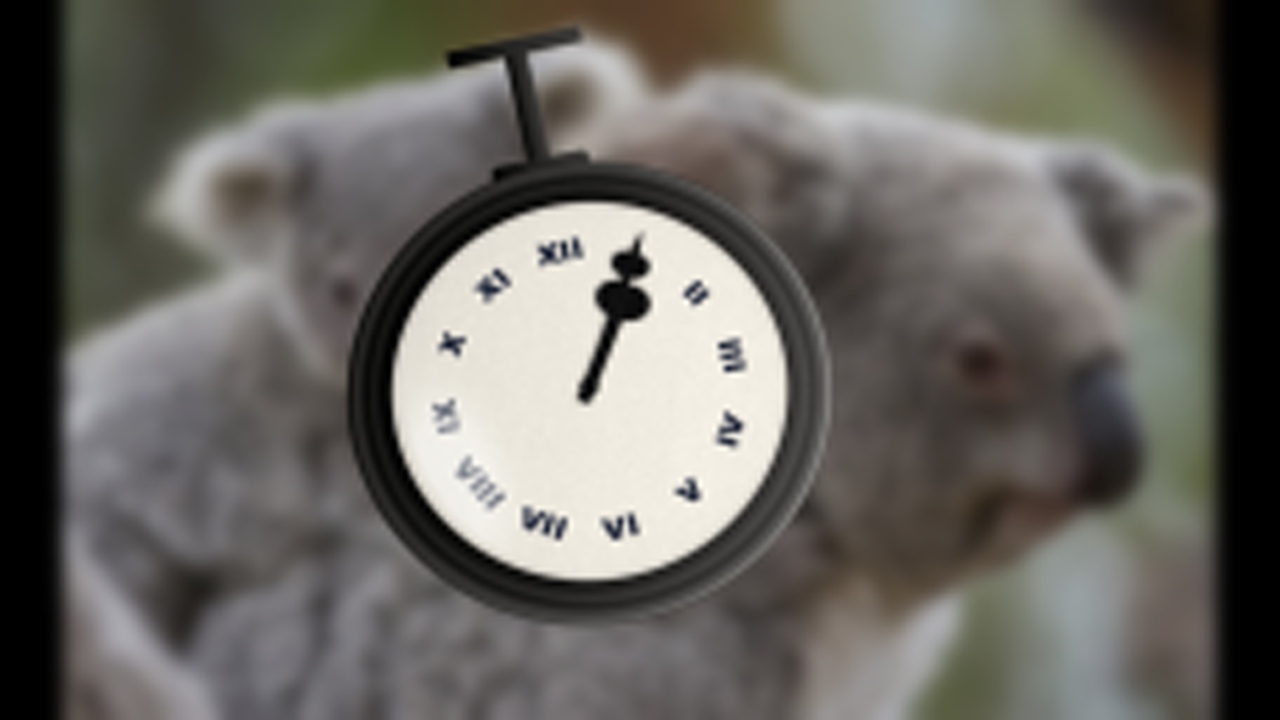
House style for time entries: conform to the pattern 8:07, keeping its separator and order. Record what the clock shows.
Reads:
1:05
